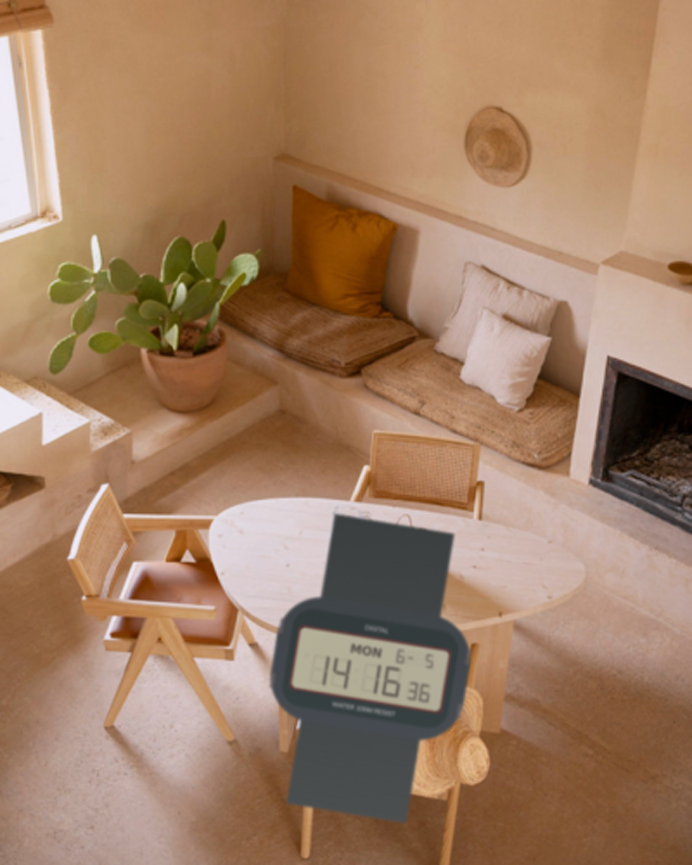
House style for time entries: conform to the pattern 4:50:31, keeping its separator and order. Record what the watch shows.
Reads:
14:16:36
